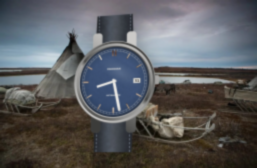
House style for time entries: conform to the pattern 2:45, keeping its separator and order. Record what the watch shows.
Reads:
8:28
